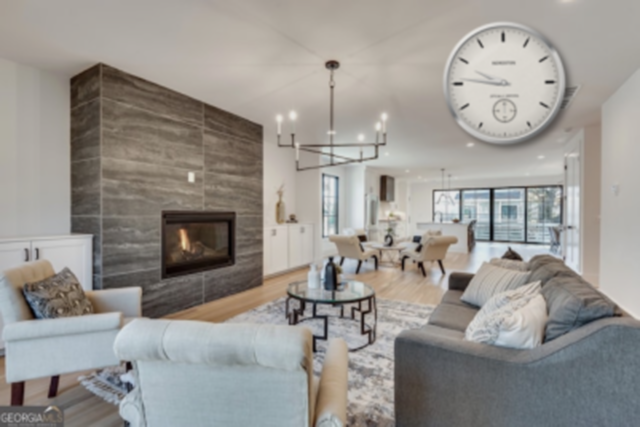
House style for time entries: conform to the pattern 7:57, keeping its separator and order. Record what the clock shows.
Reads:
9:46
